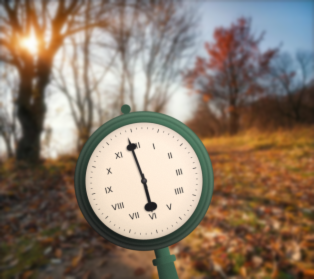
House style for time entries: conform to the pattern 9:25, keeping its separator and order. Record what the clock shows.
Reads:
5:59
